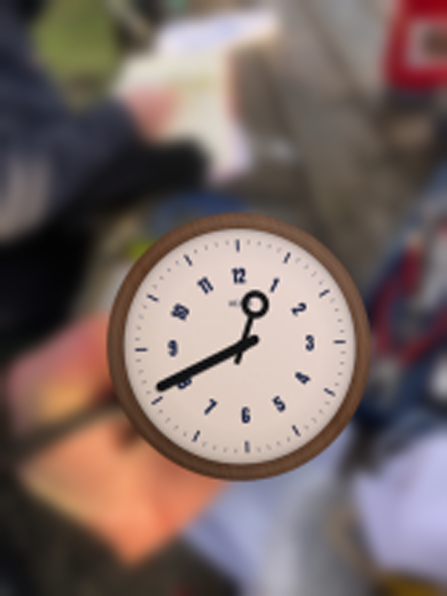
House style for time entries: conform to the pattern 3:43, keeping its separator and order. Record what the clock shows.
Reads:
12:41
